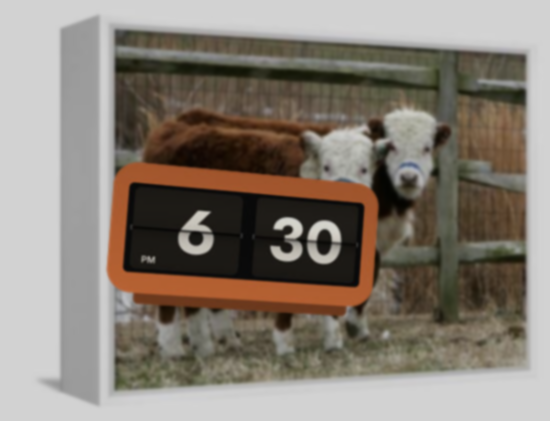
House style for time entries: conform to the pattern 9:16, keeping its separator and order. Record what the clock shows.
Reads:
6:30
